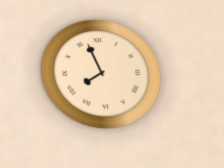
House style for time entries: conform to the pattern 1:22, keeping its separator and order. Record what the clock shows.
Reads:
7:57
